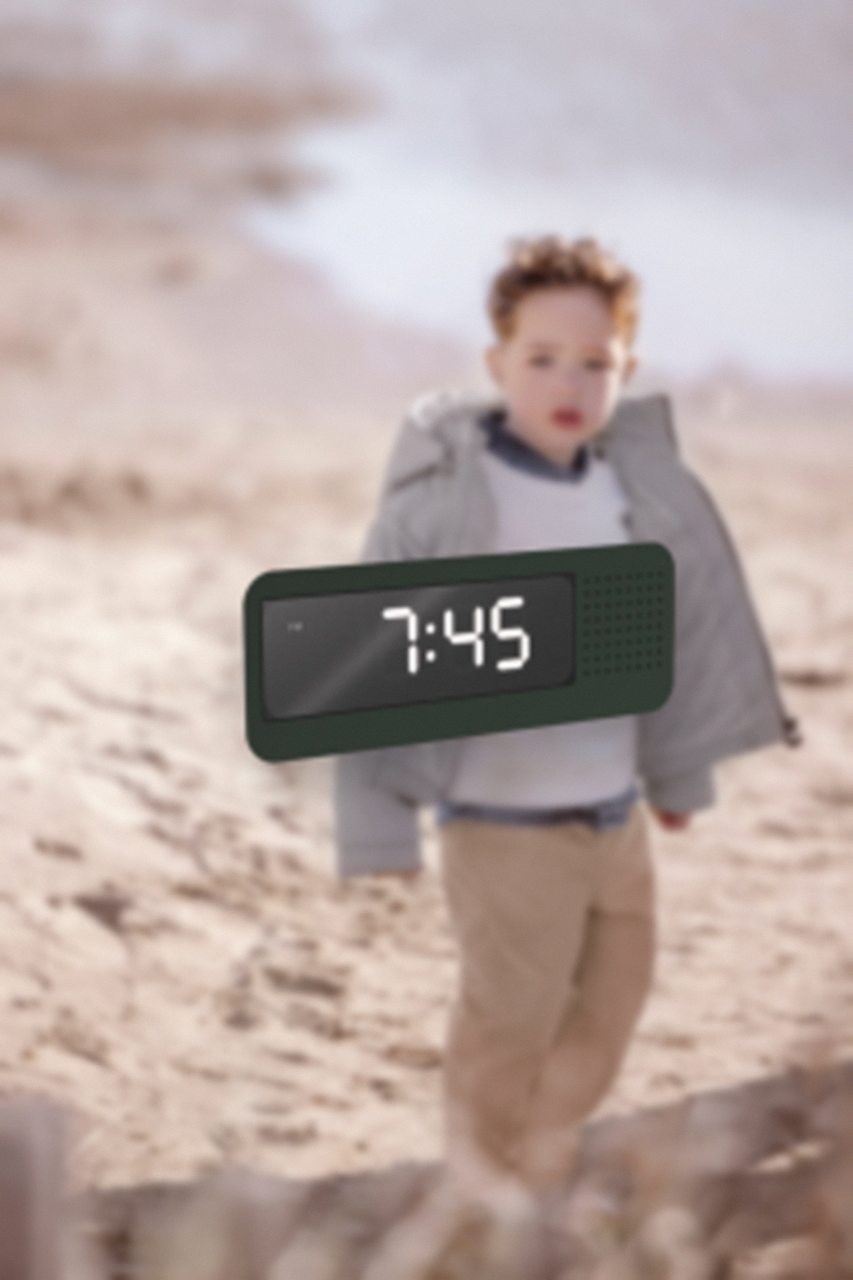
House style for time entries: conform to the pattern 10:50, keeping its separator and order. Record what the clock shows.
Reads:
7:45
